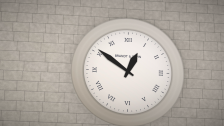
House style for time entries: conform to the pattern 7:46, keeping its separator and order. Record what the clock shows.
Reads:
12:51
